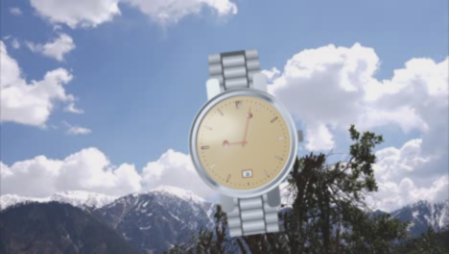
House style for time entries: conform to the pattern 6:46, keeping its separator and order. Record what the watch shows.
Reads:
9:03
